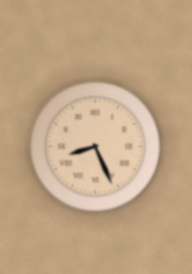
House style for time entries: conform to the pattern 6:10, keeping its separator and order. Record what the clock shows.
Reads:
8:26
